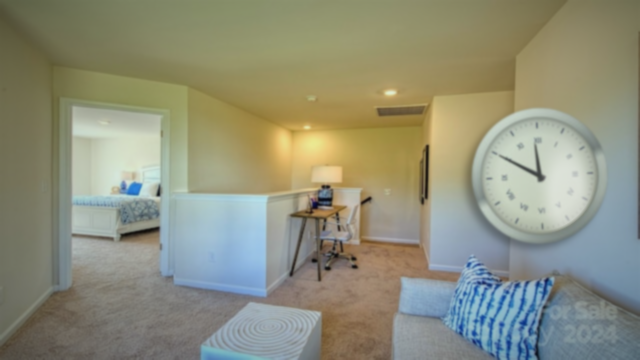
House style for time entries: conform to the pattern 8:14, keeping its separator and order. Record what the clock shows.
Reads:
11:50
